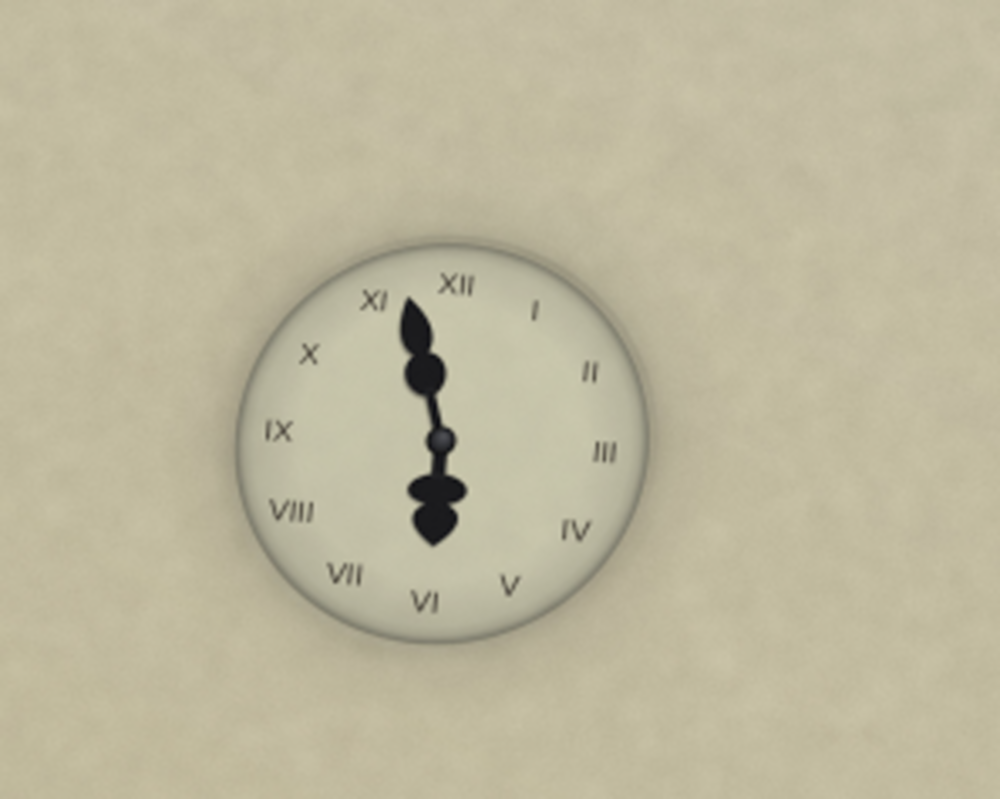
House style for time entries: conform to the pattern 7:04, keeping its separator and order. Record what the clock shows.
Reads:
5:57
